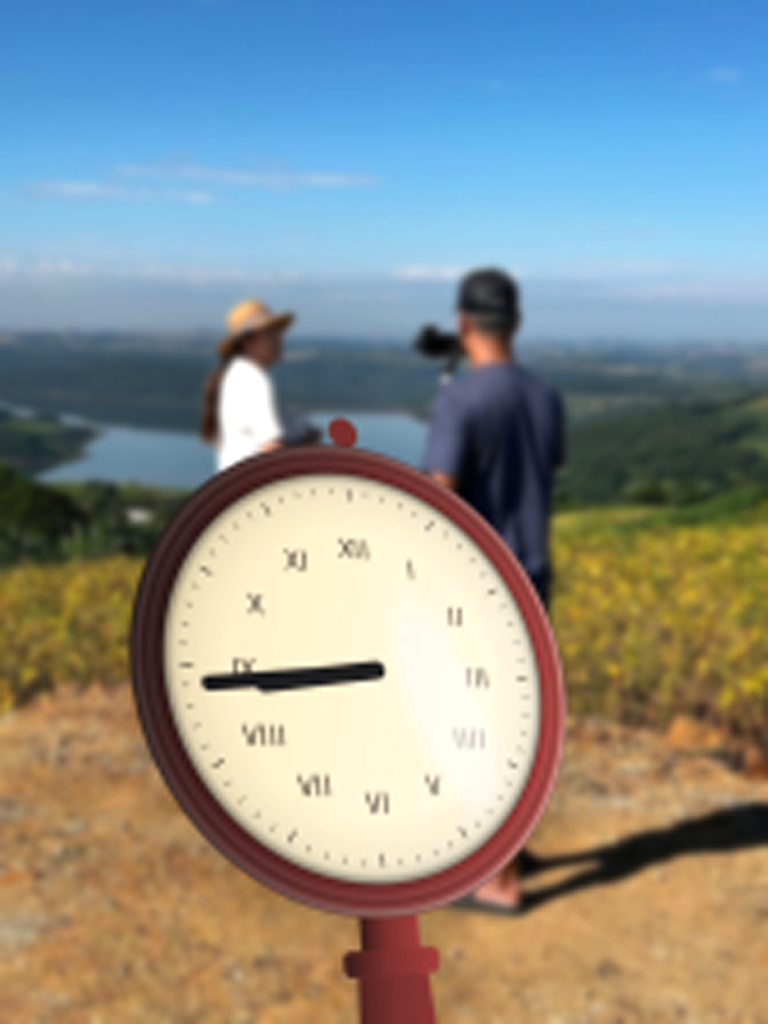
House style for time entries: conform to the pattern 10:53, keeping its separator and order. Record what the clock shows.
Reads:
8:44
